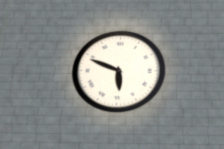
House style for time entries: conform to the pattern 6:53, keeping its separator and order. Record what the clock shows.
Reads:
5:49
